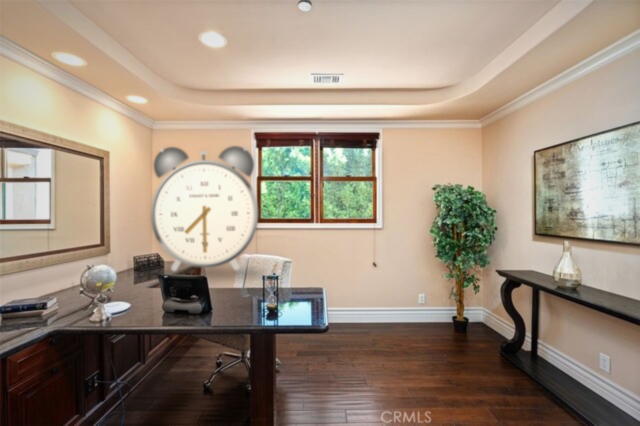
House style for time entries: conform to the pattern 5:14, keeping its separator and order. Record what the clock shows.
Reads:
7:30
